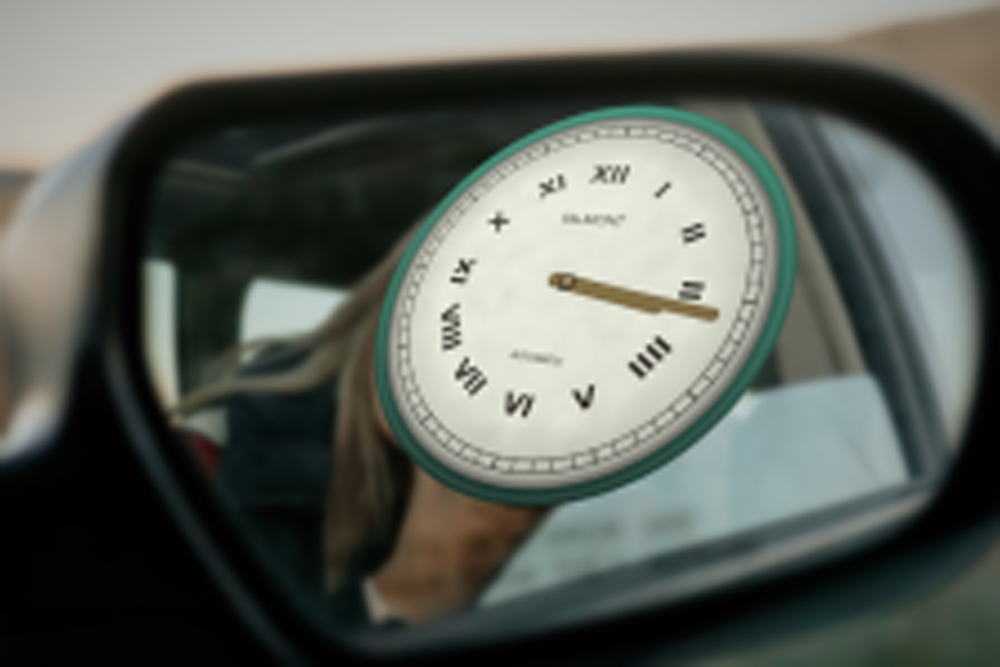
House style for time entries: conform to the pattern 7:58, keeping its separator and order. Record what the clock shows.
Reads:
3:16
